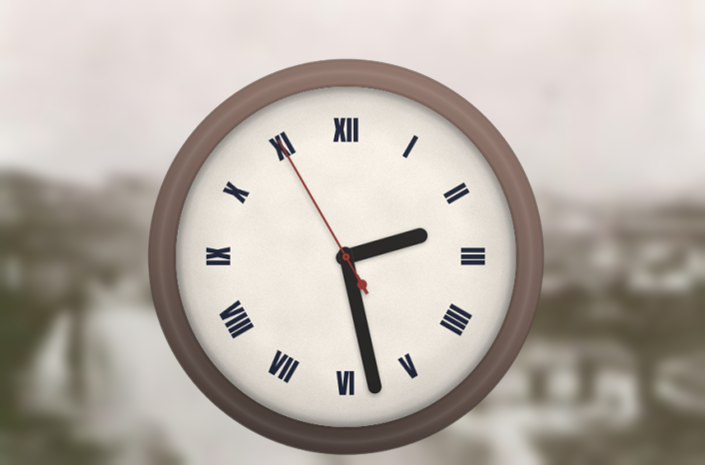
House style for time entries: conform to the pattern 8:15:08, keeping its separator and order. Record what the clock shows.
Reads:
2:27:55
